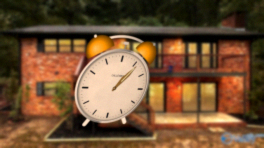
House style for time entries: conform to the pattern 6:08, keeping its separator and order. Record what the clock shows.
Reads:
1:06
